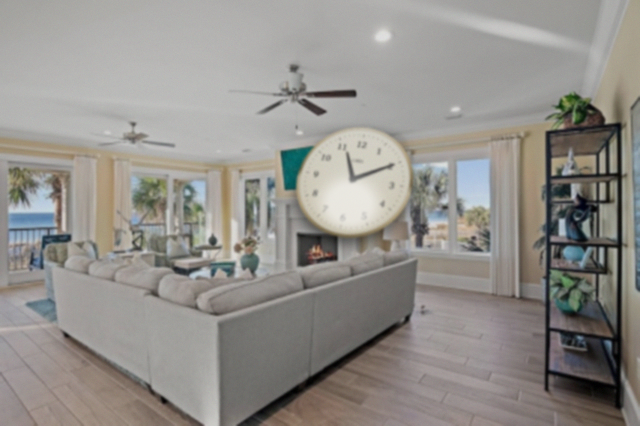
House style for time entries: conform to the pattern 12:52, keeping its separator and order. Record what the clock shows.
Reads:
11:10
